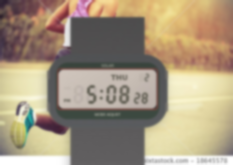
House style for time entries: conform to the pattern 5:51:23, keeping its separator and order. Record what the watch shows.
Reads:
5:08:28
